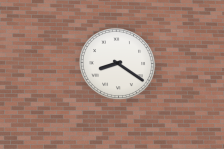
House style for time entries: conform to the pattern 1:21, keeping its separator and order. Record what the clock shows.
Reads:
8:21
